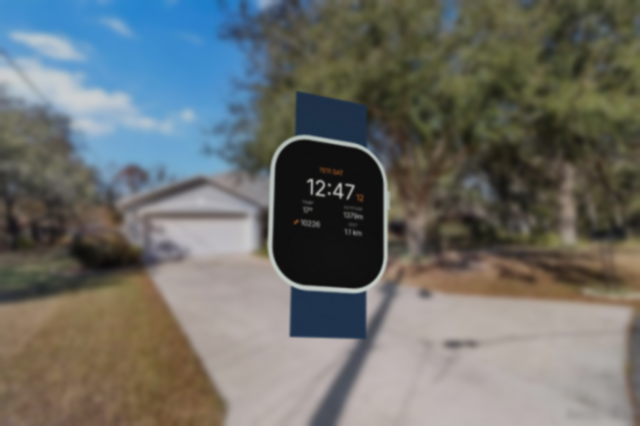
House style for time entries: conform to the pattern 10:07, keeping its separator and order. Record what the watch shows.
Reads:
12:47
